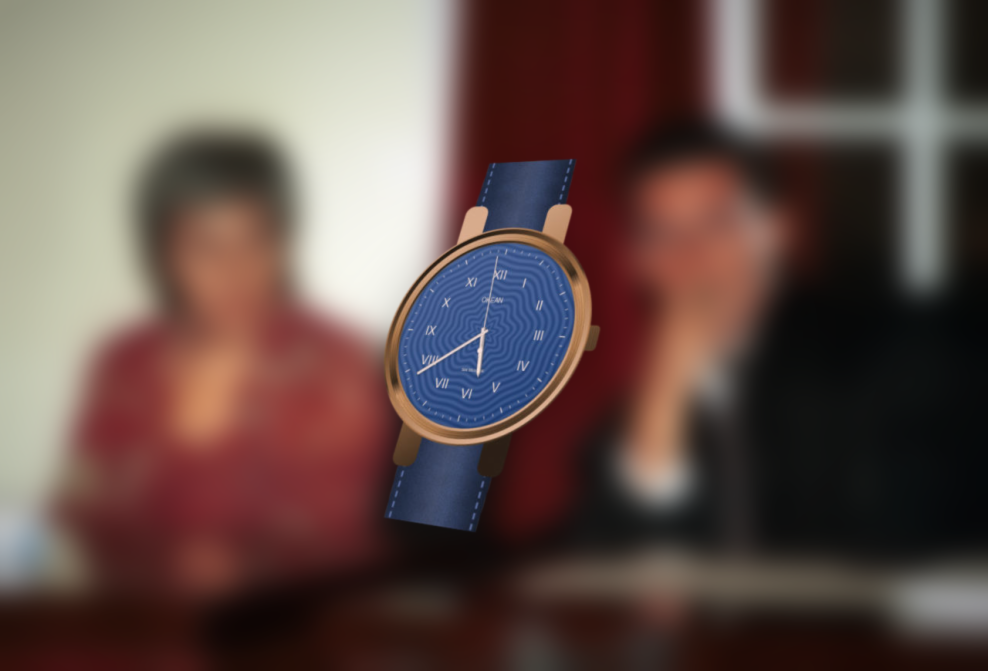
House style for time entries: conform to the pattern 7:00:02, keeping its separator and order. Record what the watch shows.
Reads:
5:38:59
